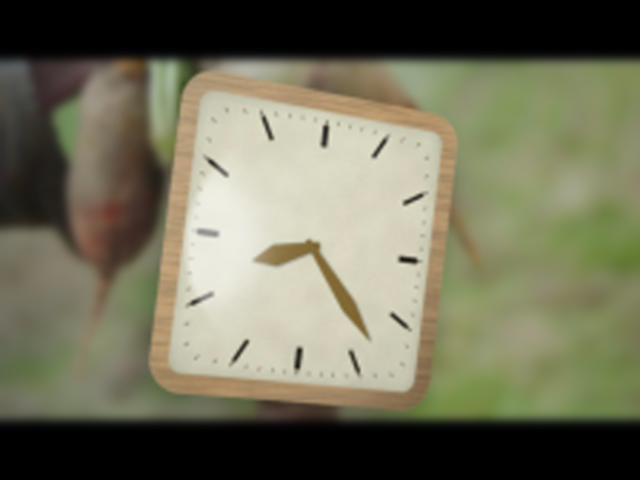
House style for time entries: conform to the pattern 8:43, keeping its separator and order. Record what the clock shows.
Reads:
8:23
